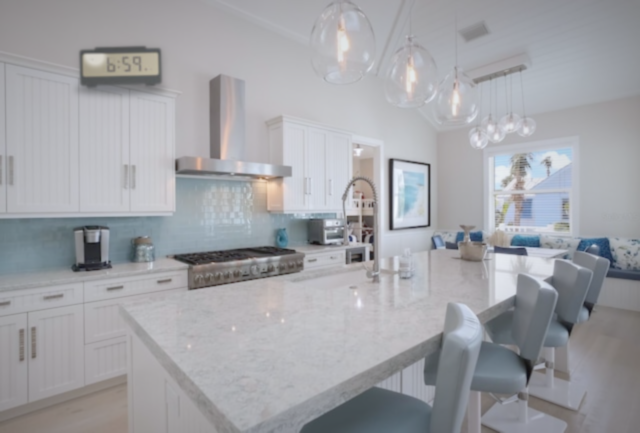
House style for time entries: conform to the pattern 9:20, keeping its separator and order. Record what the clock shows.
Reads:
6:59
